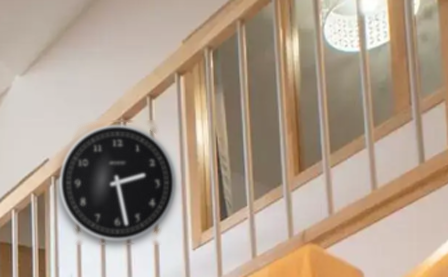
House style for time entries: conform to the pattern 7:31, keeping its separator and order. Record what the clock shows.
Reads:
2:28
